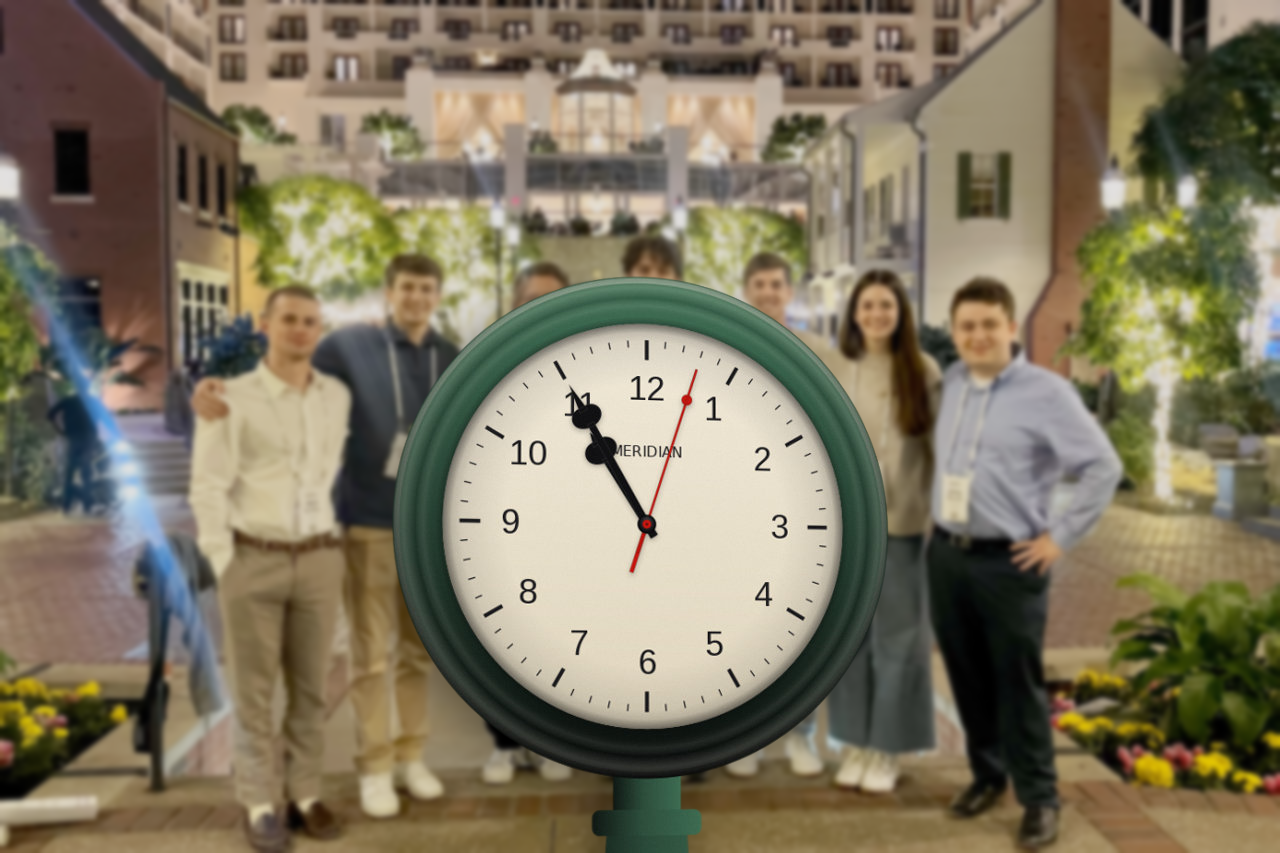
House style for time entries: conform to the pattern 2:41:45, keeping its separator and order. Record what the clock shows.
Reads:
10:55:03
